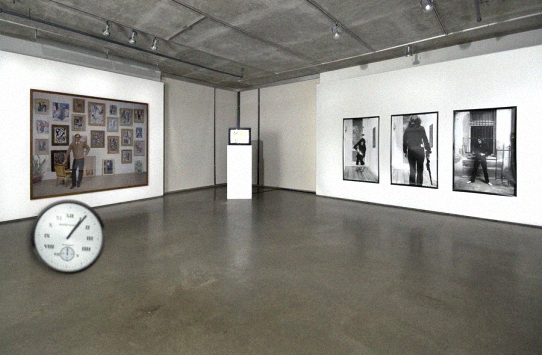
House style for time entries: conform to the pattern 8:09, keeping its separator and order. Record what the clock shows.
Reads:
1:06
